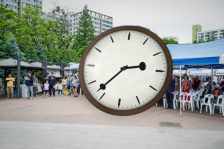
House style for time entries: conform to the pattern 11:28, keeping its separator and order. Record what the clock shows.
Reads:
2:37
